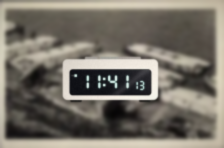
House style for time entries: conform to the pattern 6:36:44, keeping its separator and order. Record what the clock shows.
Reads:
11:41:13
